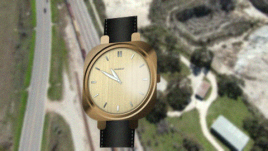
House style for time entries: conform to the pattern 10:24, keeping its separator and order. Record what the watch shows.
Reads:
10:50
